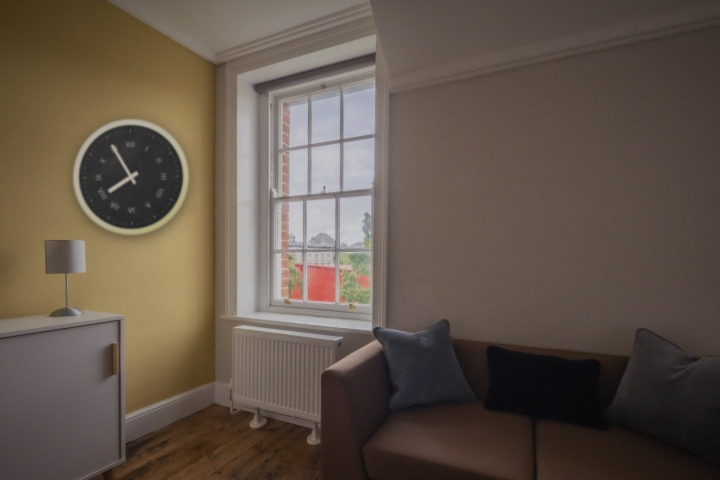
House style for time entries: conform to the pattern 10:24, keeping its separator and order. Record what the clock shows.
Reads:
7:55
